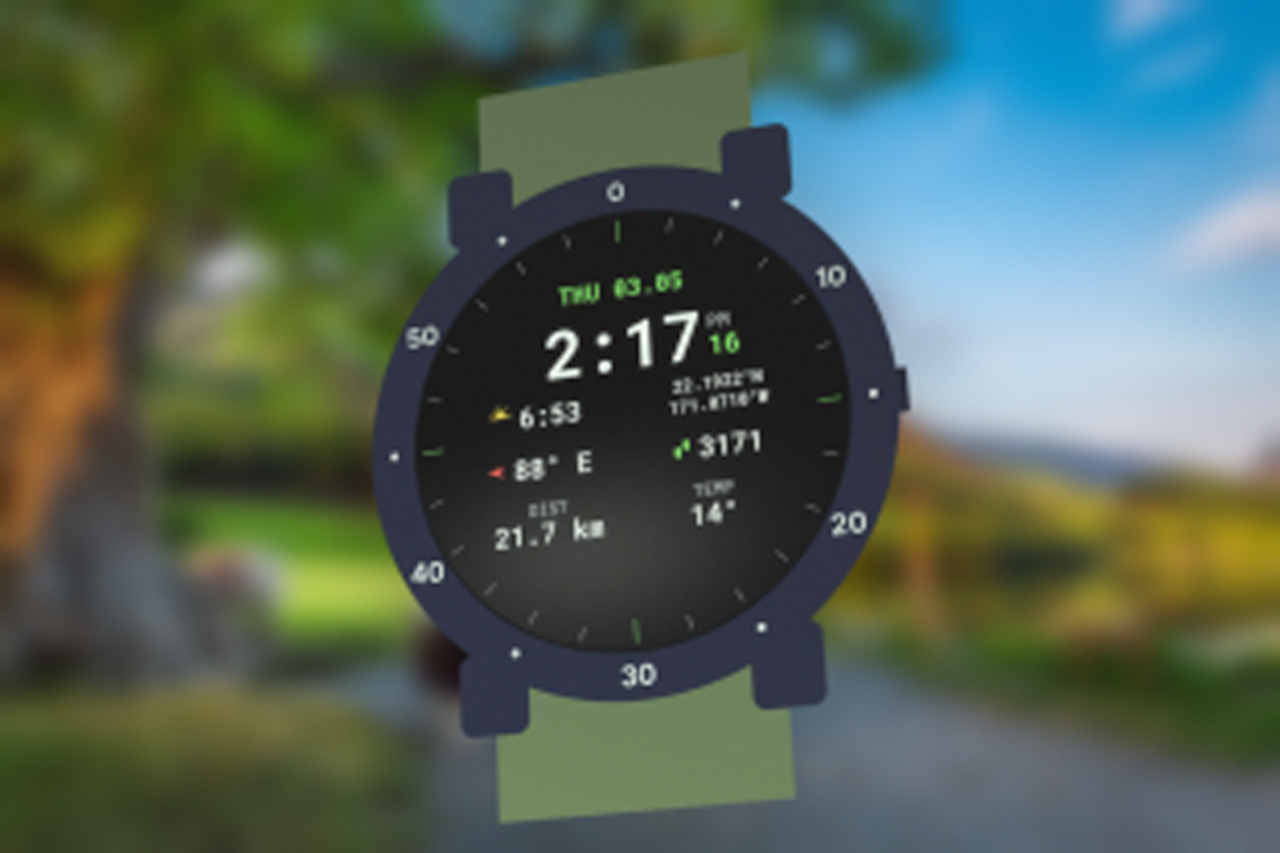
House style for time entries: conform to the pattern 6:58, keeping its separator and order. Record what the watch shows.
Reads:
2:17
